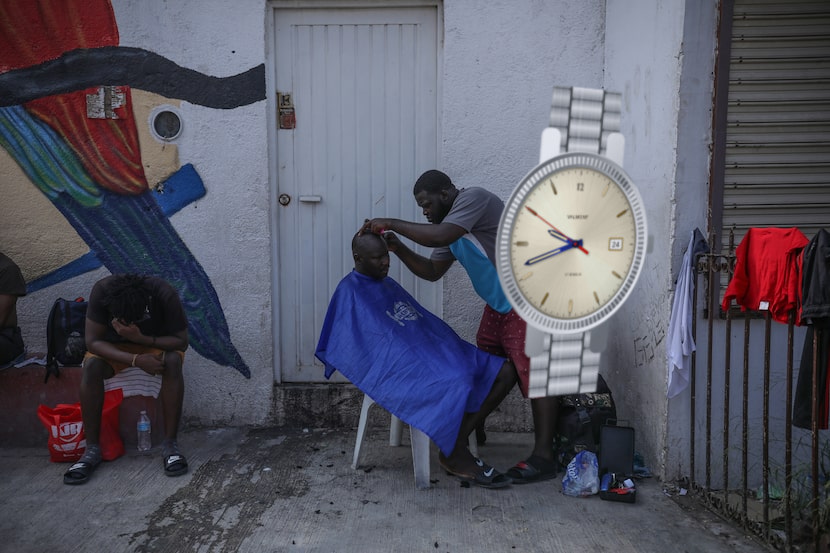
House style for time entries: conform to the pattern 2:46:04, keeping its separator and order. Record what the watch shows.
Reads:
9:41:50
